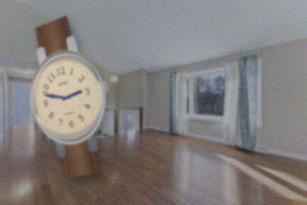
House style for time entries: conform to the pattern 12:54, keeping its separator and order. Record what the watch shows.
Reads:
2:48
